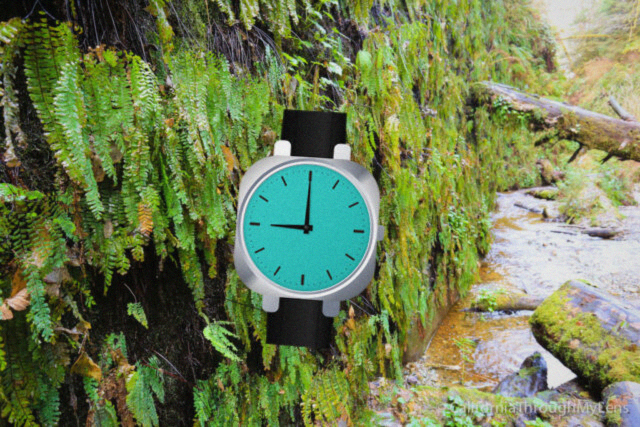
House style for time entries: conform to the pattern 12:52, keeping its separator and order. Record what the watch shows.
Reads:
9:00
